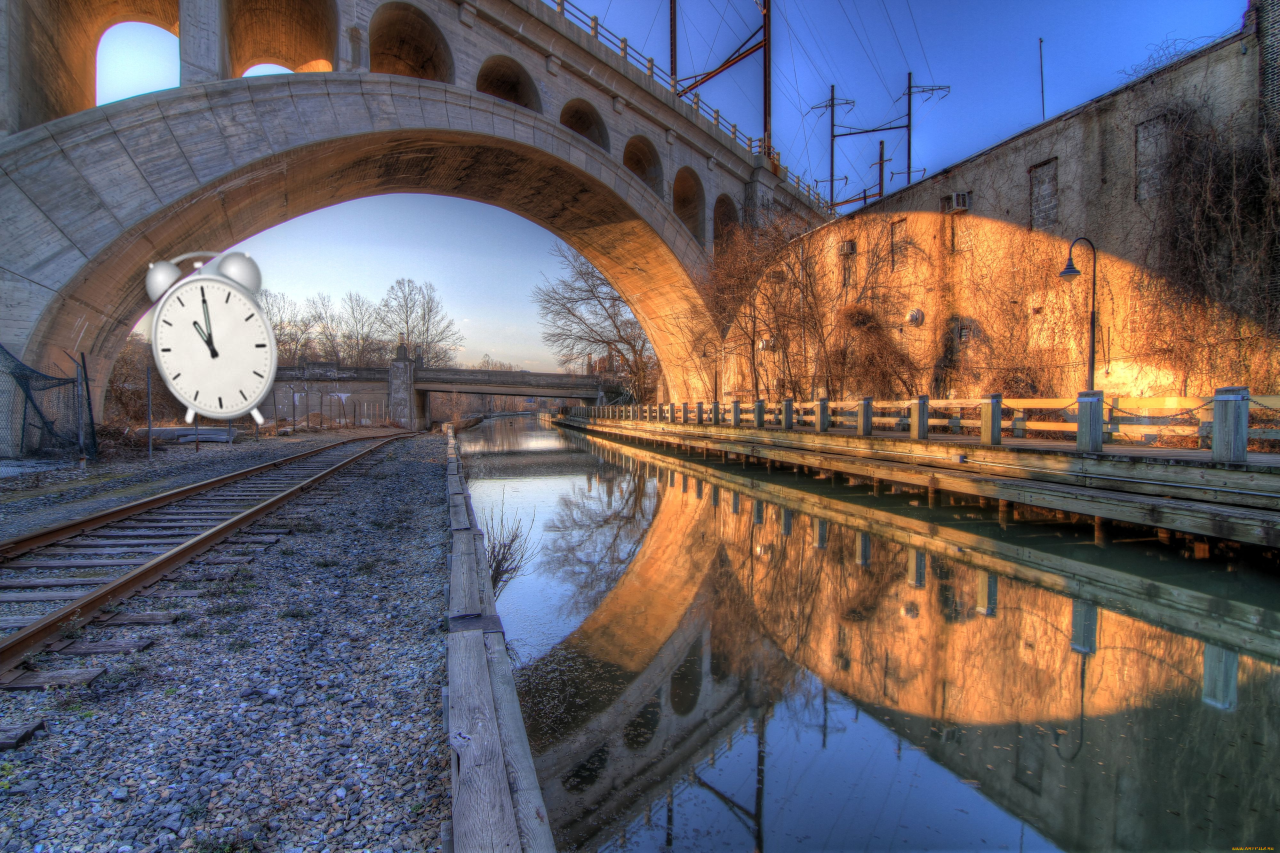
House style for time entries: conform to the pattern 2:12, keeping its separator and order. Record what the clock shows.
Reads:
11:00
